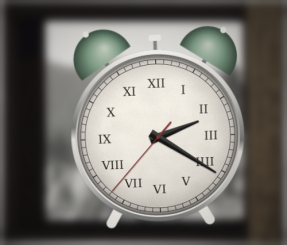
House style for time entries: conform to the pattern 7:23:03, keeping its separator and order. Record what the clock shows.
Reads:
2:20:37
